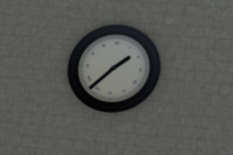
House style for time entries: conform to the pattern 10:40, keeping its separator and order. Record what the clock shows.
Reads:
1:37
